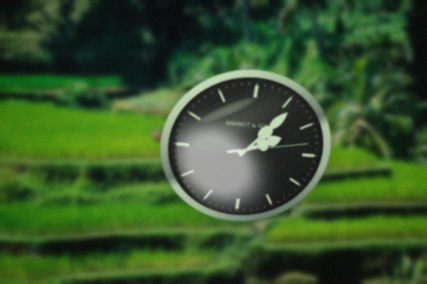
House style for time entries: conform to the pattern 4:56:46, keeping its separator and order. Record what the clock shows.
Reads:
2:06:13
